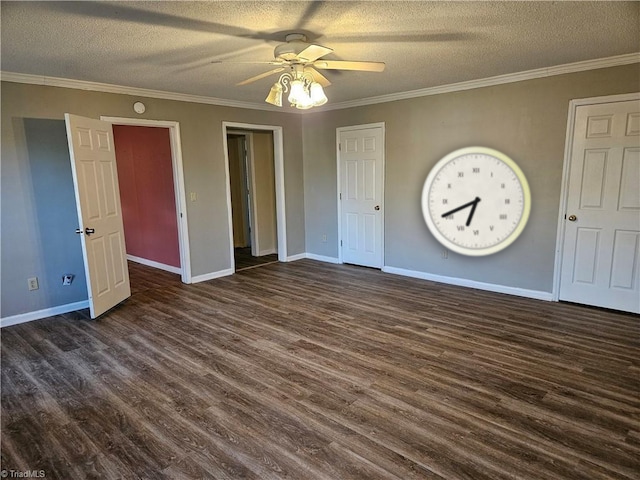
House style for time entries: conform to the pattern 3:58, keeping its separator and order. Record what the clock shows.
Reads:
6:41
